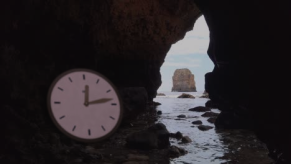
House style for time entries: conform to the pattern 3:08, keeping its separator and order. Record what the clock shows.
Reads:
12:13
